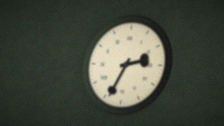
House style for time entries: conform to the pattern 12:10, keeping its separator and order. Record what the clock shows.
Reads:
2:34
